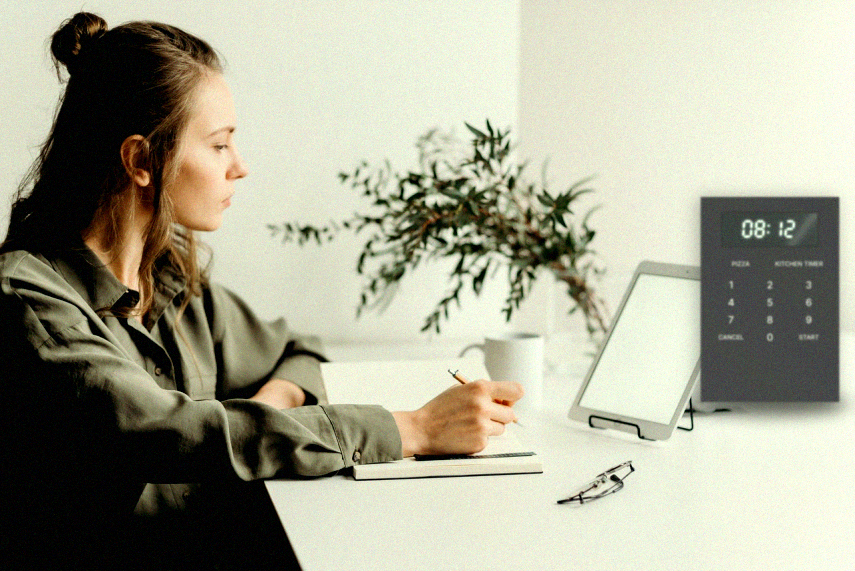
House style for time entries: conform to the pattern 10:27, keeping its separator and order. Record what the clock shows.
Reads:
8:12
